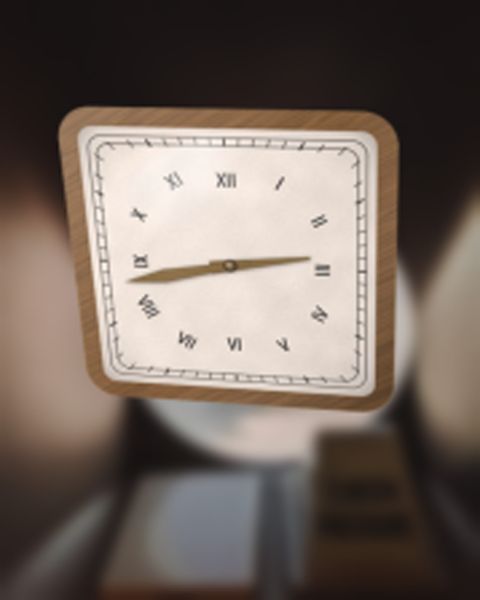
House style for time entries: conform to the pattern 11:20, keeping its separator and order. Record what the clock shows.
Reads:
2:43
